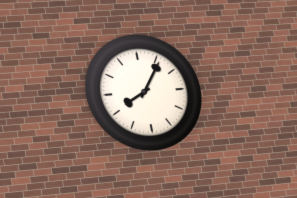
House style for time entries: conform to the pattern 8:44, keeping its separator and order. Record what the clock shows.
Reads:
8:06
